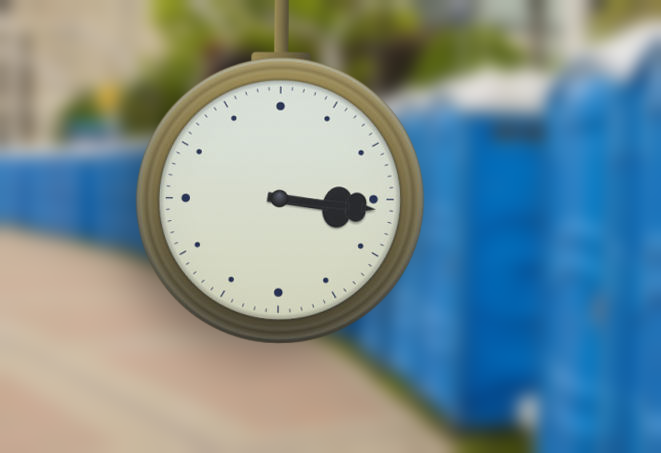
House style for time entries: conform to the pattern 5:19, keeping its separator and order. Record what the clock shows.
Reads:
3:16
